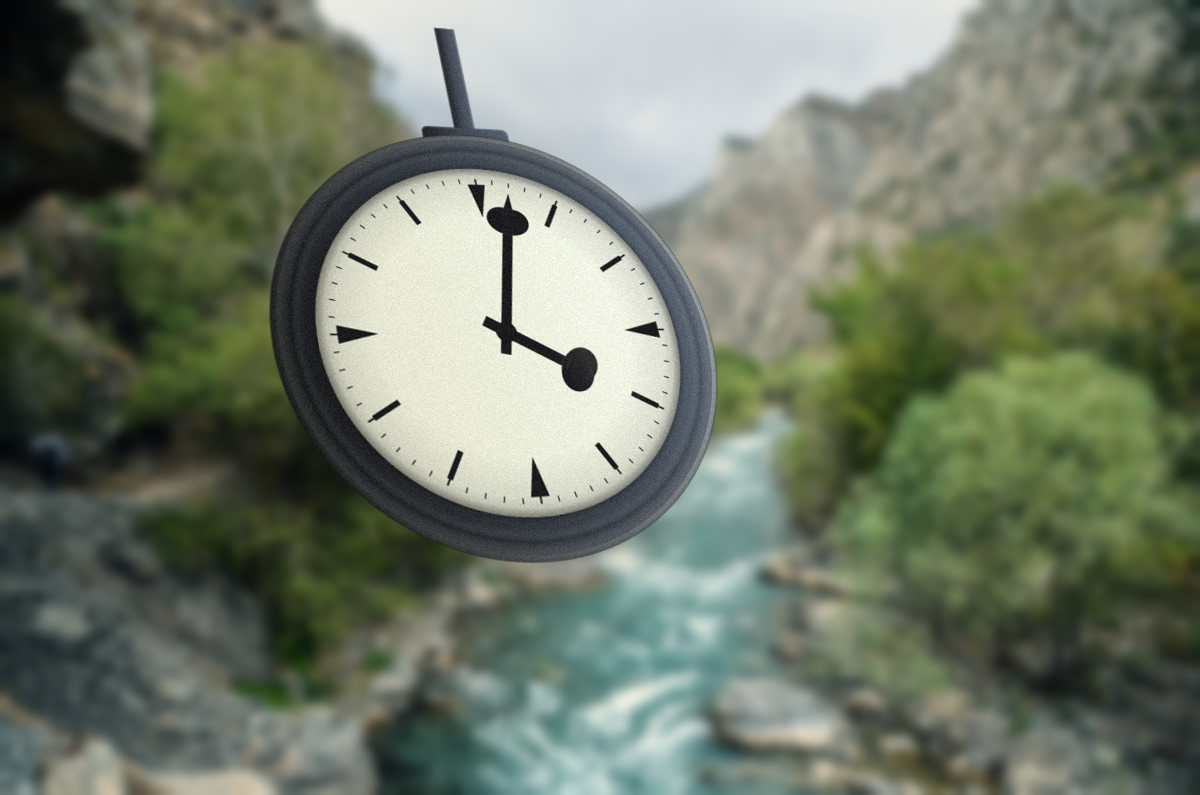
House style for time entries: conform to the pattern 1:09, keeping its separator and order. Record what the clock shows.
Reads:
4:02
